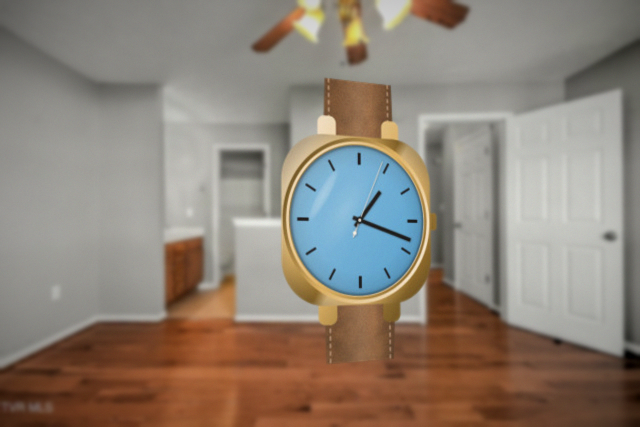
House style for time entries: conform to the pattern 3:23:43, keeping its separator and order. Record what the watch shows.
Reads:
1:18:04
